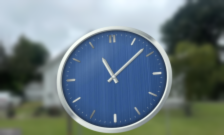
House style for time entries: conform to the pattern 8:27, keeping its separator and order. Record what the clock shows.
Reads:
11:08
